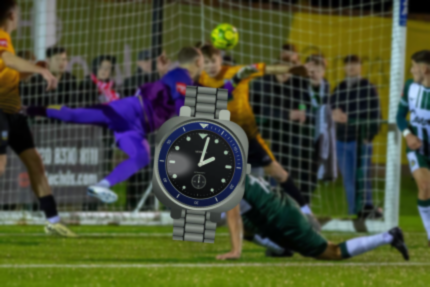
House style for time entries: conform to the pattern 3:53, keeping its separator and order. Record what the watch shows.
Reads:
2:02
